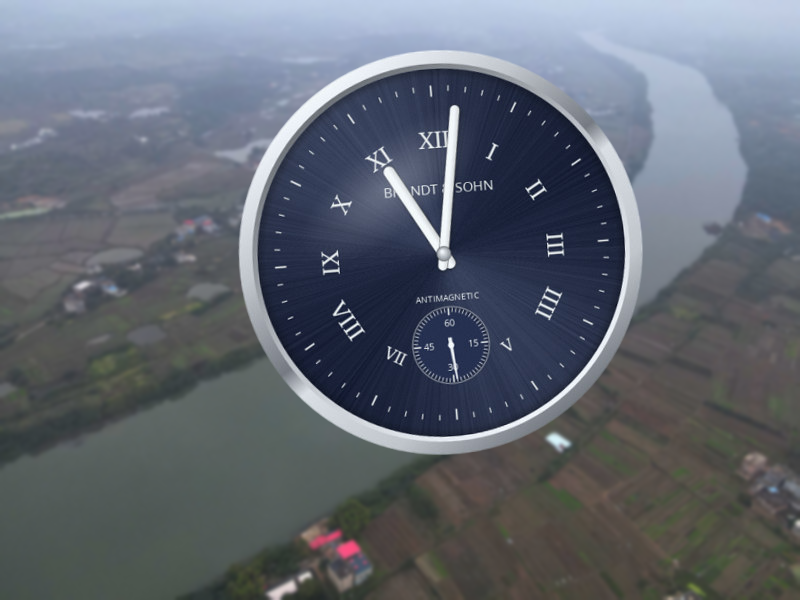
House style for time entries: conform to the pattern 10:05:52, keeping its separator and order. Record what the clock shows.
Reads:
11:01:29
